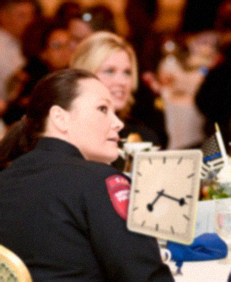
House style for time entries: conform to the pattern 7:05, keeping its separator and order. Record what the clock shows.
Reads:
7:17
